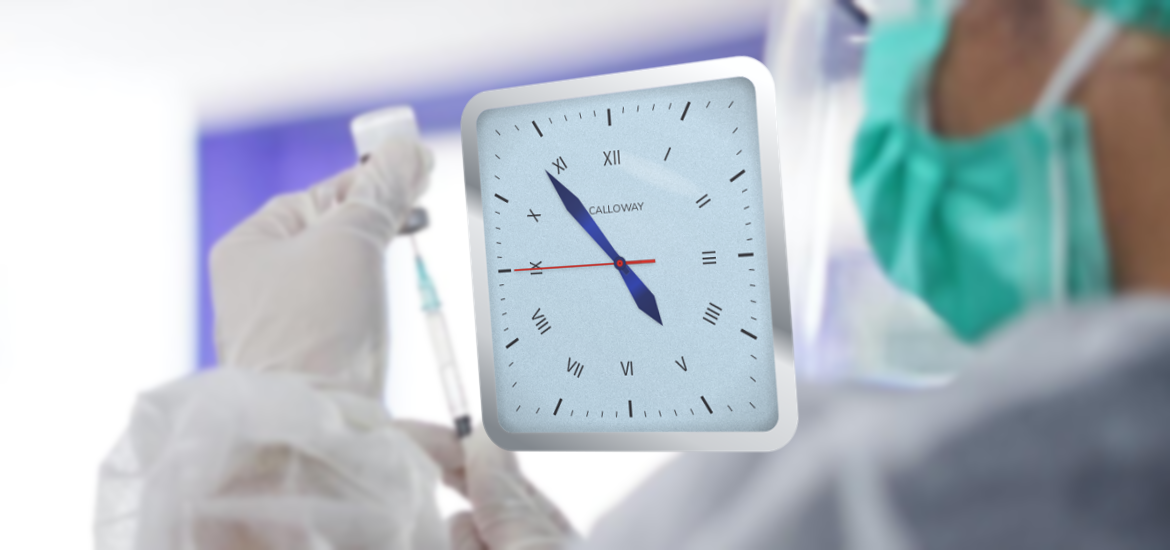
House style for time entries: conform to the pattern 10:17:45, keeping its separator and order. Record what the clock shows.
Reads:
4:53:45
